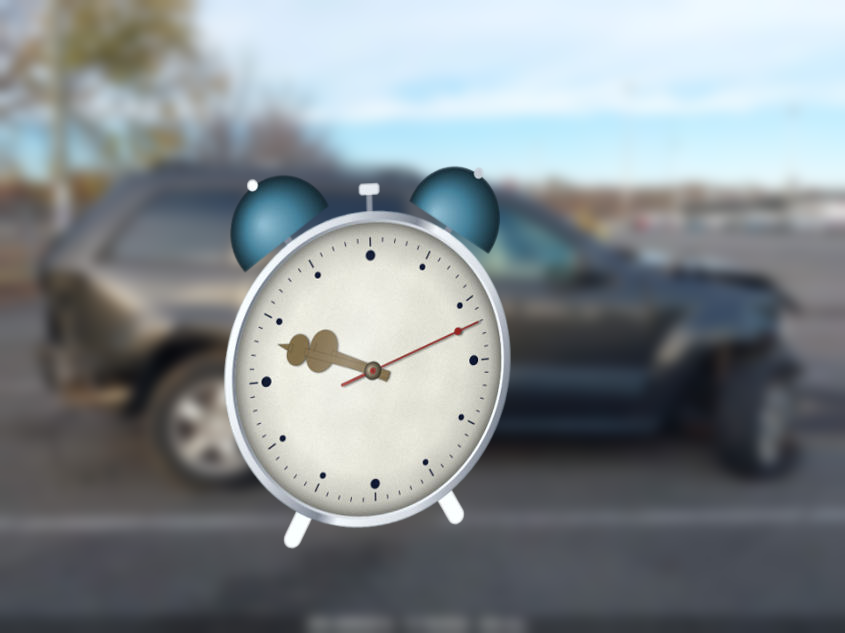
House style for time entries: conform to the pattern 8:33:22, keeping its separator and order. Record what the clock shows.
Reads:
9:48:12
